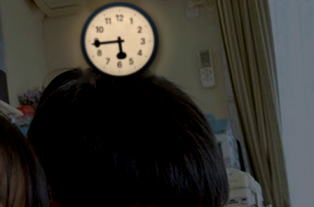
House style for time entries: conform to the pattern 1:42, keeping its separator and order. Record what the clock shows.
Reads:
5:44
